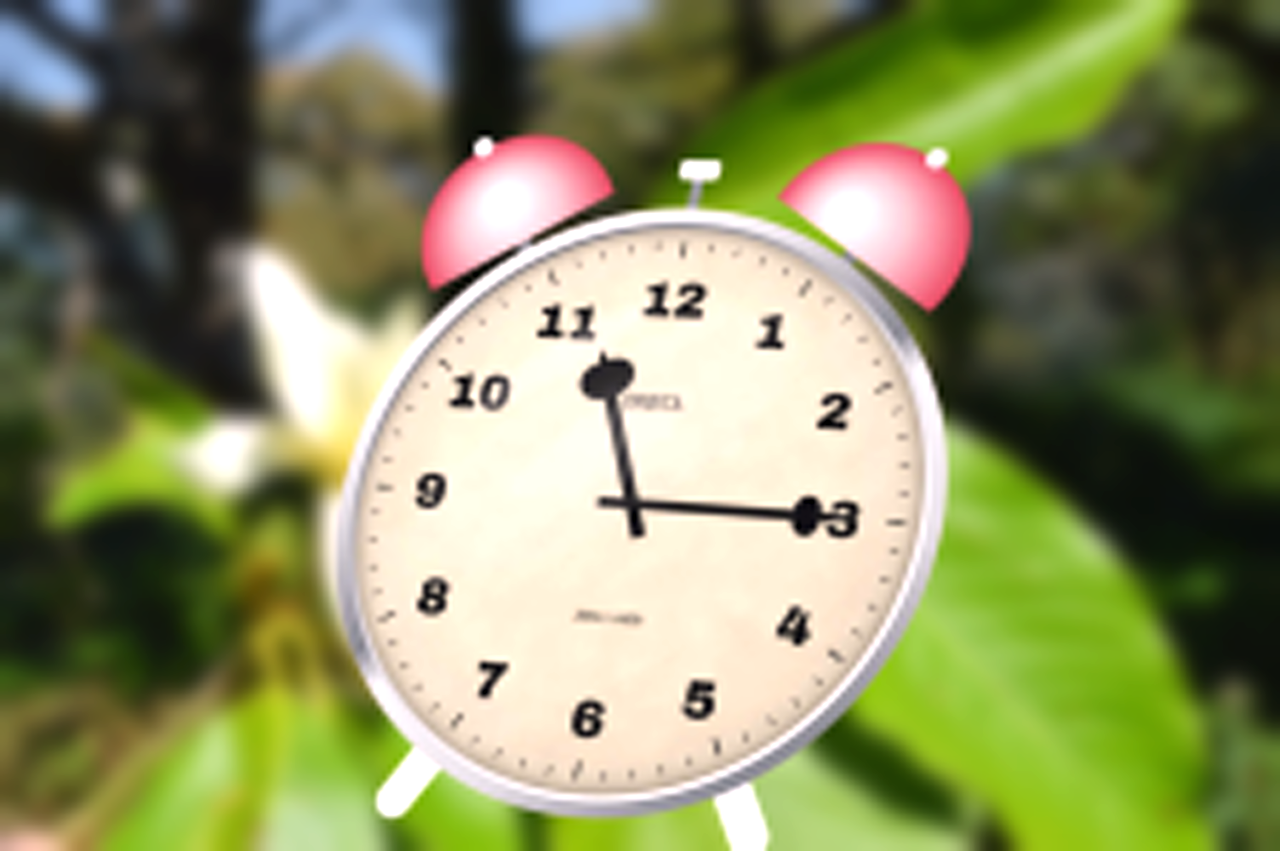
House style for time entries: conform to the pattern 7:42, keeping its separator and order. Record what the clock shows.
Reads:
11:15
